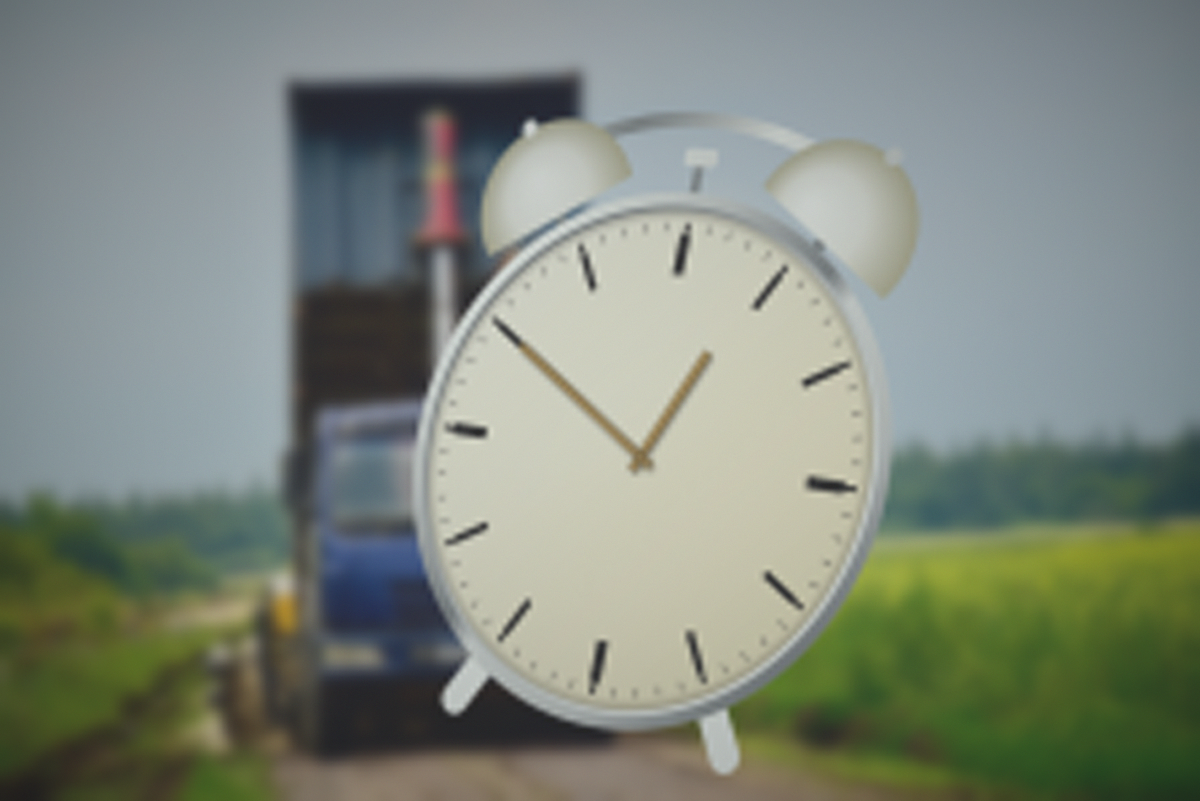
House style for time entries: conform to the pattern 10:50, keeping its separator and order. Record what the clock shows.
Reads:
12:50
